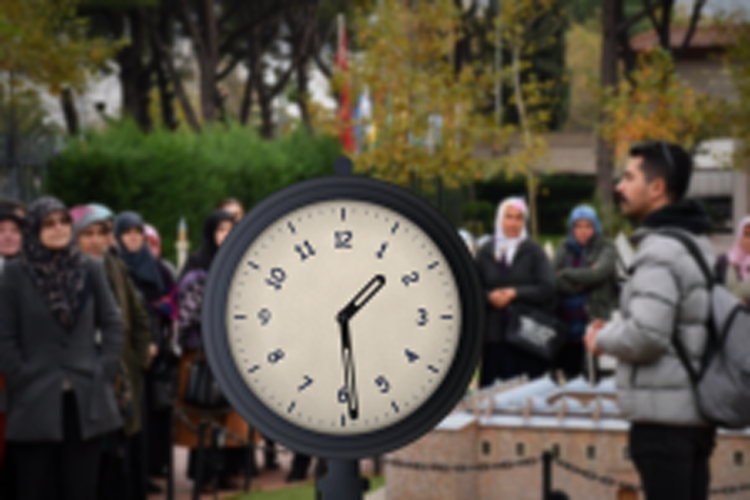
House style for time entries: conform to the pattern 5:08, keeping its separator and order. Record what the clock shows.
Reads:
1:29
